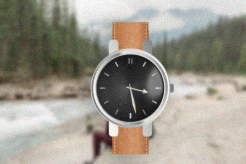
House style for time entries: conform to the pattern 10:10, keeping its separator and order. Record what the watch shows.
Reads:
3:28
